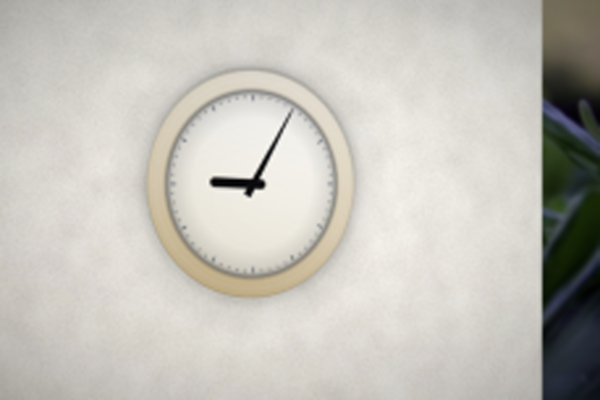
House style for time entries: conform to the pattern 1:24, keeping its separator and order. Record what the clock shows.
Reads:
9:05
